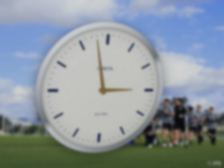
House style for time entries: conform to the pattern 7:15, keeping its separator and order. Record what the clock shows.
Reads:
2:58
